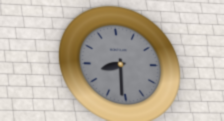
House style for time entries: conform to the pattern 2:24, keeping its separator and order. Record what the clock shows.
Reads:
8:31
